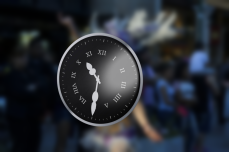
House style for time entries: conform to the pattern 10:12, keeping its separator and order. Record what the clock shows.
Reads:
10:30
